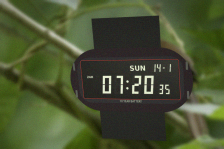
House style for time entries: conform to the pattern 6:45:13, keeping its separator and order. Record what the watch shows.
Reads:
7:20:35
